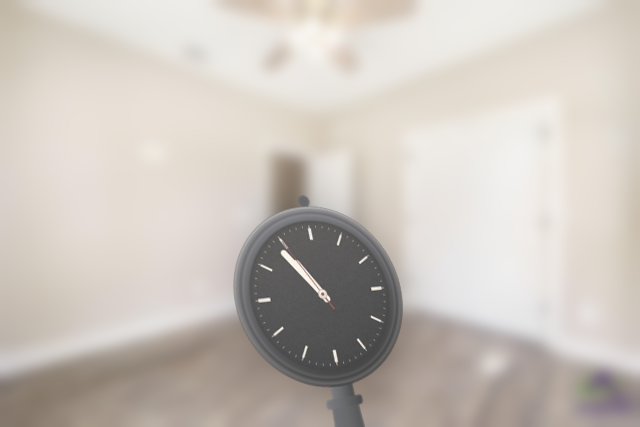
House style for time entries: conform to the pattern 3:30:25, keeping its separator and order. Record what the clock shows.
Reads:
10:53:55
